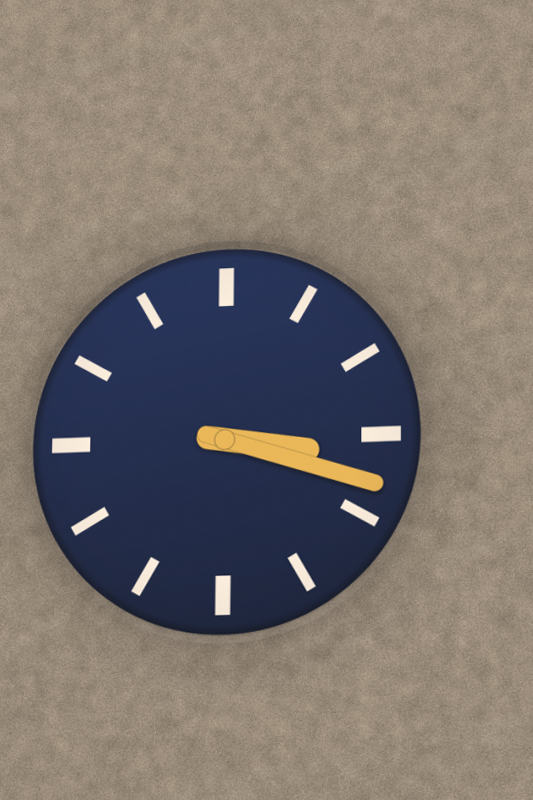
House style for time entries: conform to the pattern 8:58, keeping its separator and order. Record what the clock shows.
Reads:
3:18
